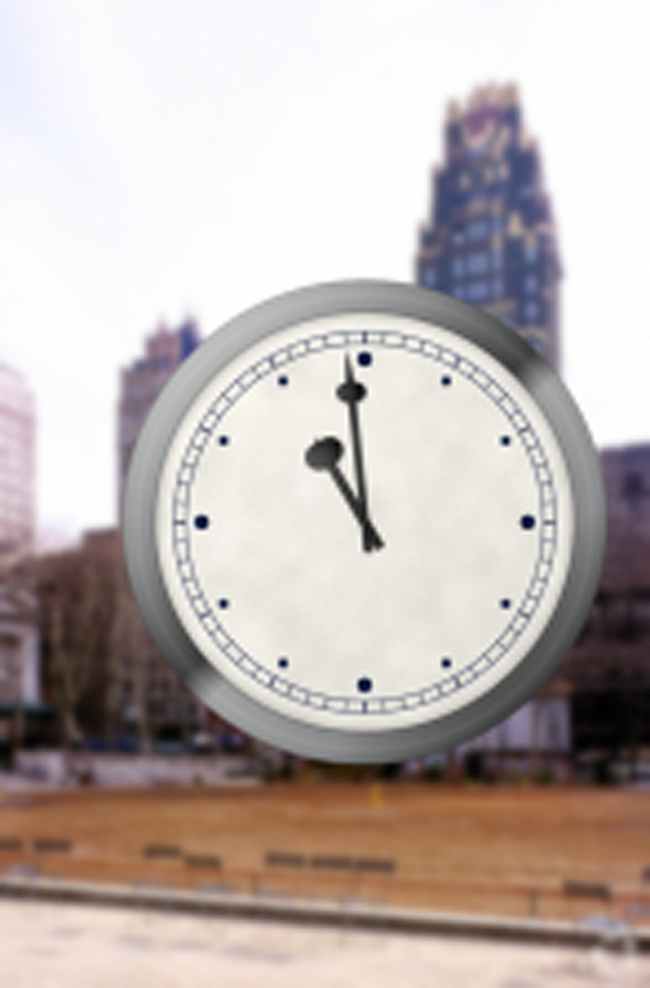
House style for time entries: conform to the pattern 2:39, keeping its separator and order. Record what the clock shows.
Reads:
10:59
